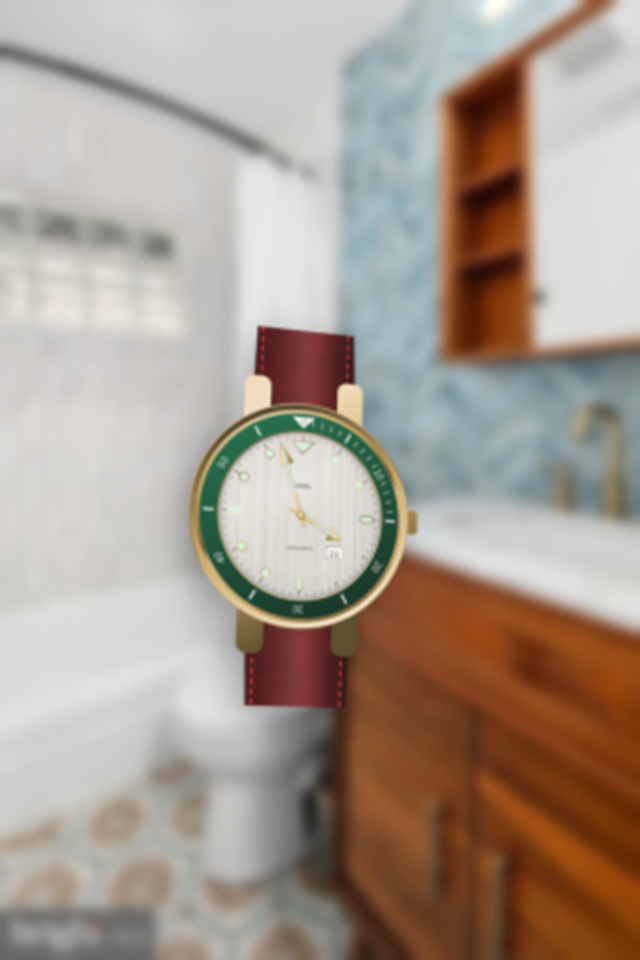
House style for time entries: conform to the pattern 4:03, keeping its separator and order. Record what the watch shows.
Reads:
3:57
